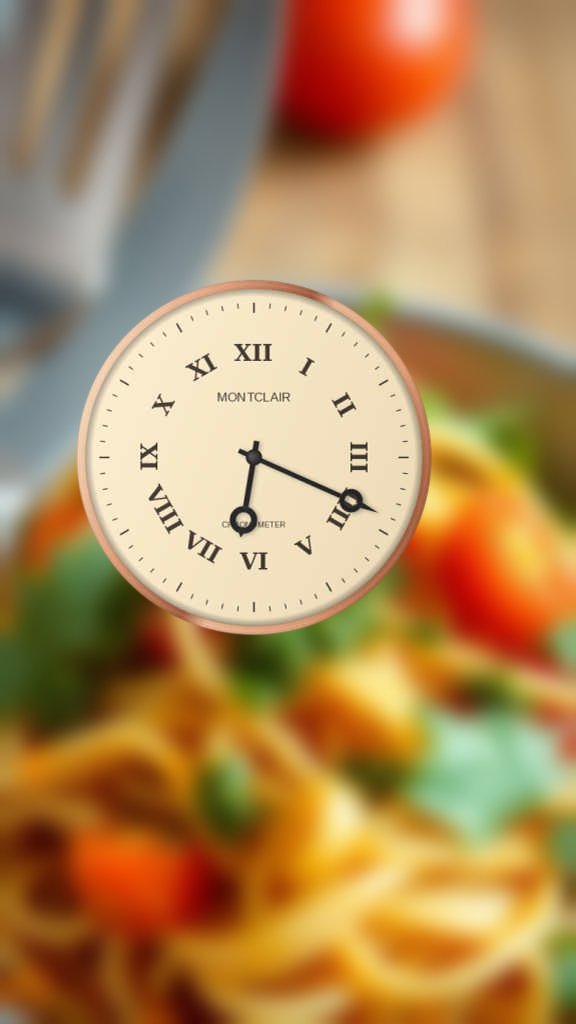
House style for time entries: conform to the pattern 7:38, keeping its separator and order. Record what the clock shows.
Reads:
6:19
